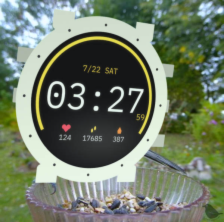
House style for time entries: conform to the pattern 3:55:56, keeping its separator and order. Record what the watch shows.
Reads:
3:27:59
